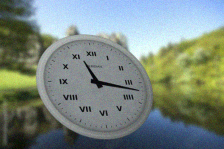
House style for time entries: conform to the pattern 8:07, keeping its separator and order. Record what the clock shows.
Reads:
11:17
